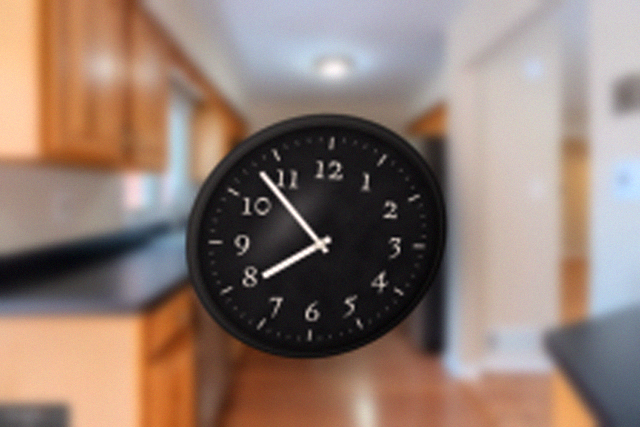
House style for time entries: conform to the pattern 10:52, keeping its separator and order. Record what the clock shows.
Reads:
7:53
